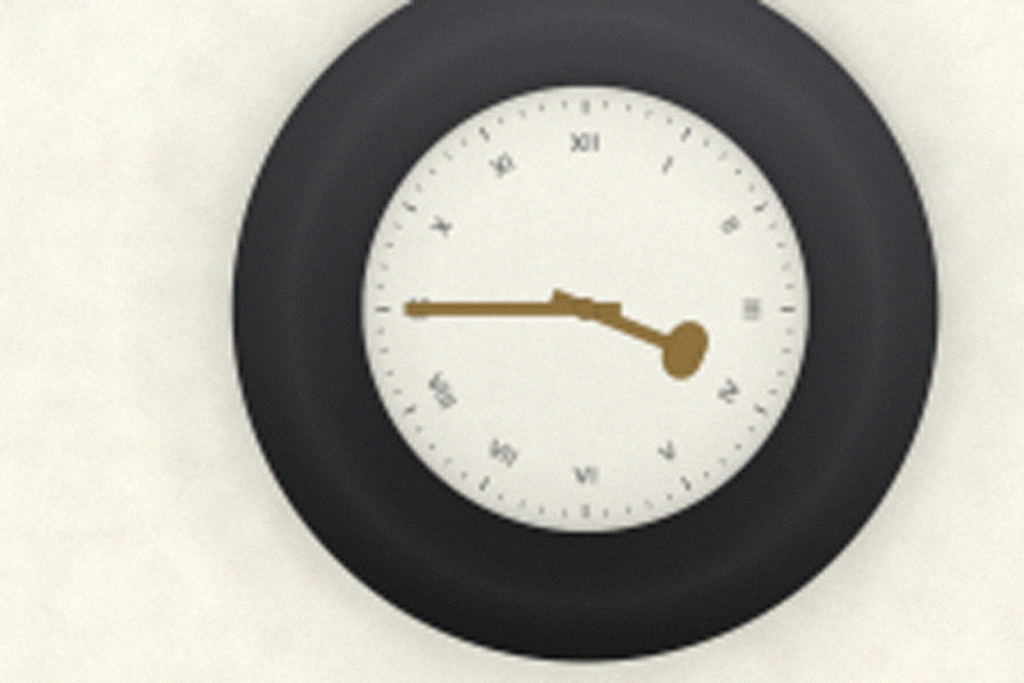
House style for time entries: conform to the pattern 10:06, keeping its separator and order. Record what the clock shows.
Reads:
3:45
